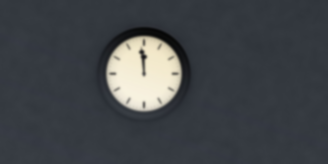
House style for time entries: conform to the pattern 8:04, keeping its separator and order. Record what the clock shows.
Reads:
11:59
